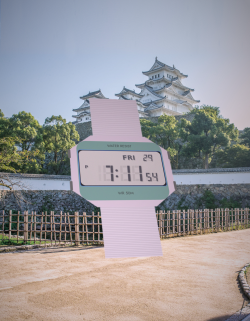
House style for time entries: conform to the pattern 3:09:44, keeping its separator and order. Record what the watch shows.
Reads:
7:11:54
